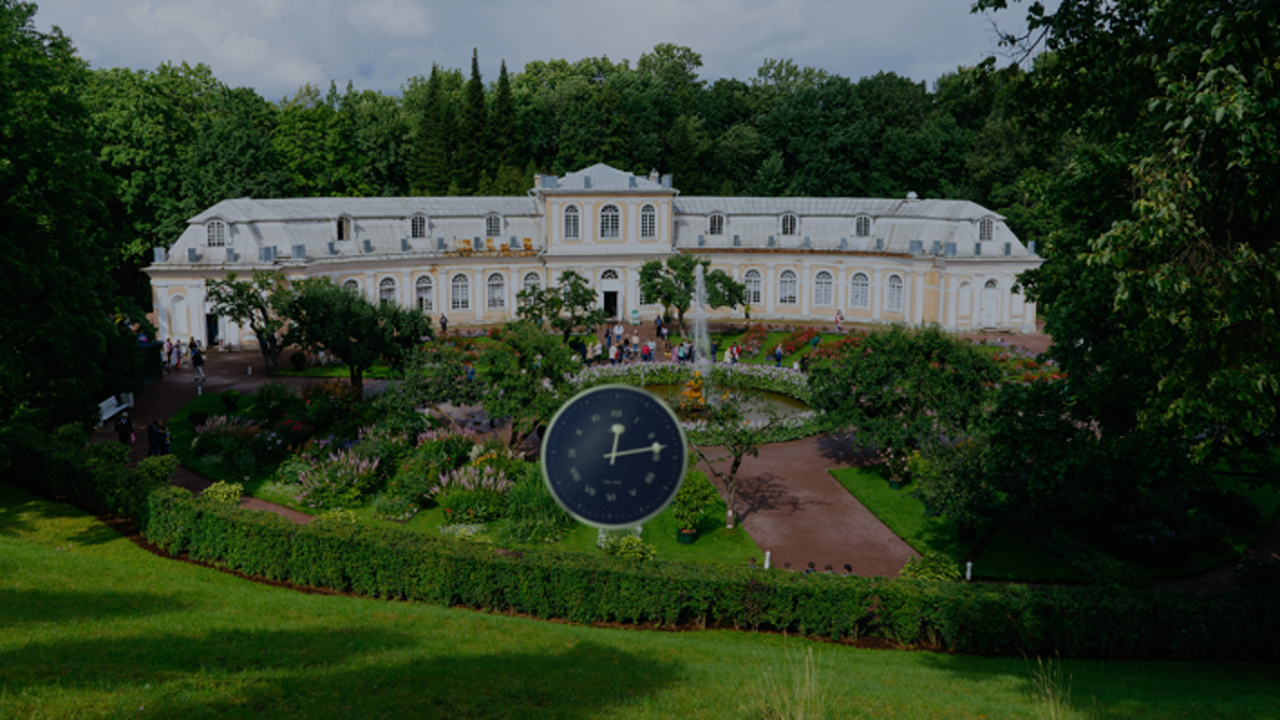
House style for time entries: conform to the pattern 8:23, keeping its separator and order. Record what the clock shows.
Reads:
12:13
